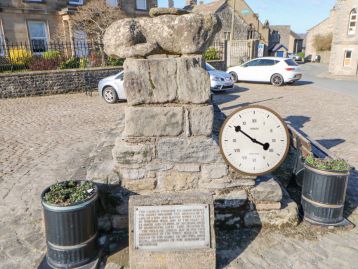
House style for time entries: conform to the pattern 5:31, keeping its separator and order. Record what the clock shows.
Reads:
3:51
